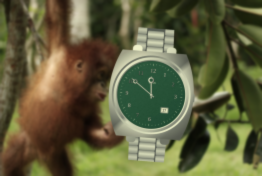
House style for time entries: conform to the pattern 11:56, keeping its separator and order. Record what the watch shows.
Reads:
11:51
